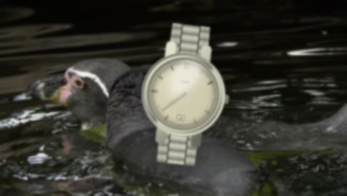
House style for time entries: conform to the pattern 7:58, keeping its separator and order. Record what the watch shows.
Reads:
7:38
